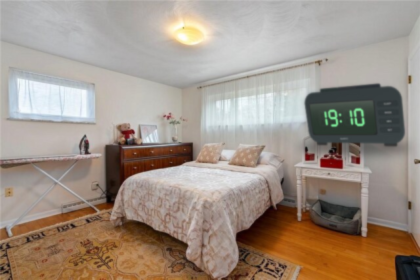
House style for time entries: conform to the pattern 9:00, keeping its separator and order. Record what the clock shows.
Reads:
19:10
